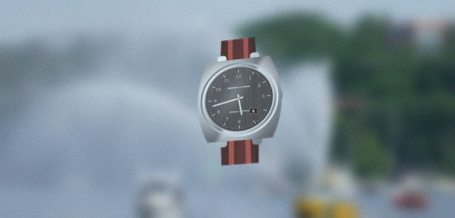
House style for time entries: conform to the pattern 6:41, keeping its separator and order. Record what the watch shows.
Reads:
5:43
